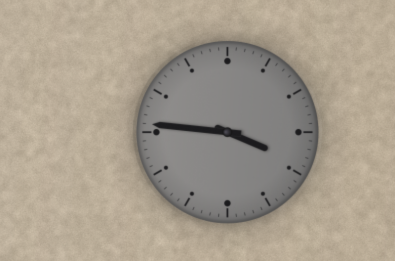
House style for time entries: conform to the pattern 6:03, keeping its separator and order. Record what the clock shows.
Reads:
3:46
